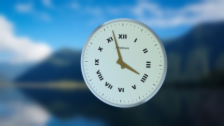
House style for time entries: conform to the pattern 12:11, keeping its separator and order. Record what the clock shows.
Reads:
3:57
